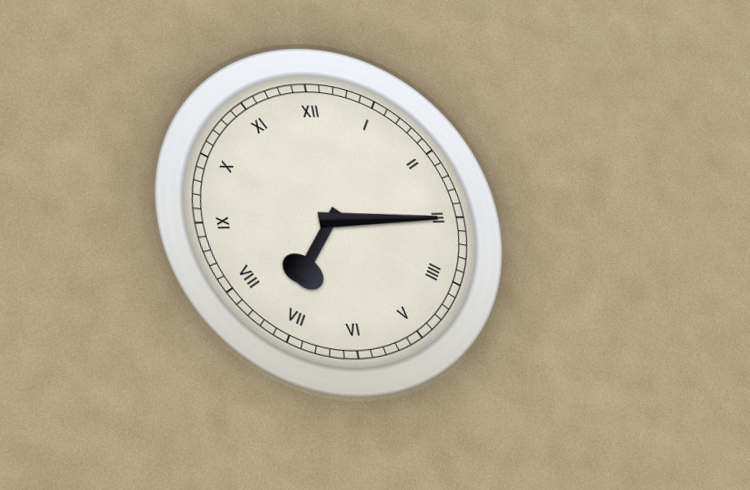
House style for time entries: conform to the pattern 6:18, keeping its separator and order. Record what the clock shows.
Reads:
7:15
